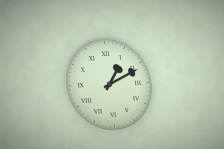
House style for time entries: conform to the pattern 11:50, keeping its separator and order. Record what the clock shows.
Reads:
1:11
